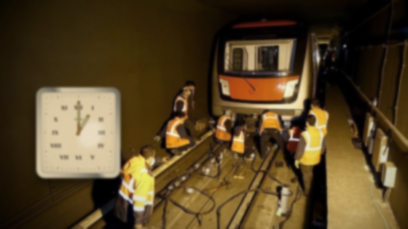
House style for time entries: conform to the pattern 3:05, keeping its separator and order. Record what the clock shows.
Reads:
1:00
